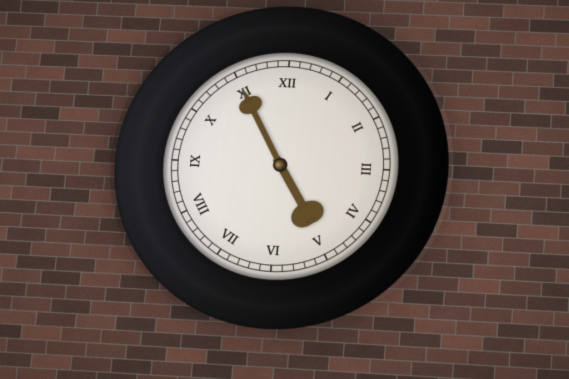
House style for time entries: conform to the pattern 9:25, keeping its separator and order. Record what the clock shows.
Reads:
4:55
